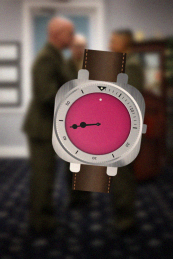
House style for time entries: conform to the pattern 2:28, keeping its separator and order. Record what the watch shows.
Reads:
8:43
